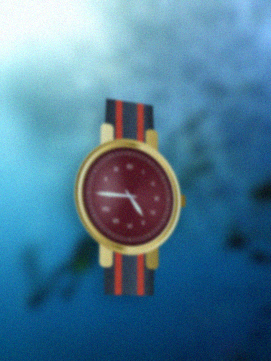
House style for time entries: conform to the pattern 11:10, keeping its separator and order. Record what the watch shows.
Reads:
4:45
